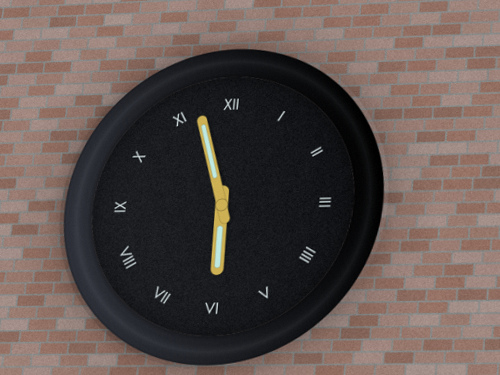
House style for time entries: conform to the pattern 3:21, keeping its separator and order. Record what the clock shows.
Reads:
5:57
